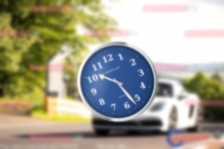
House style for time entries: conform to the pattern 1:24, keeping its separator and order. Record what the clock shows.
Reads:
10:27
